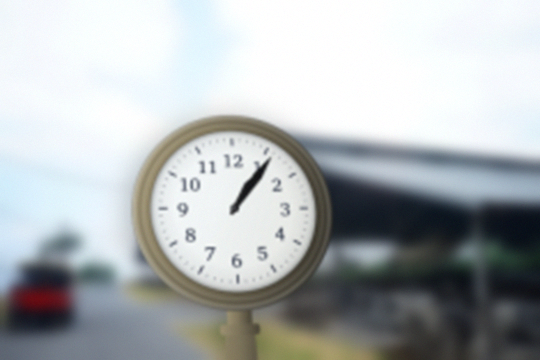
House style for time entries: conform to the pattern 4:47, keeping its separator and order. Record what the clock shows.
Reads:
1:06
